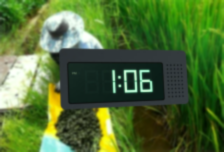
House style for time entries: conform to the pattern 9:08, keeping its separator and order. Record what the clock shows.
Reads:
1:06
